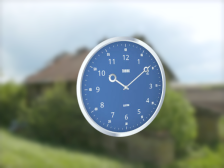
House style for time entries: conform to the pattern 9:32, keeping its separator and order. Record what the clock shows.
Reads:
10:09
